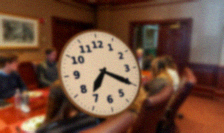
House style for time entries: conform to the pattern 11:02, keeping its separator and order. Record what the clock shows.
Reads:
7:20
